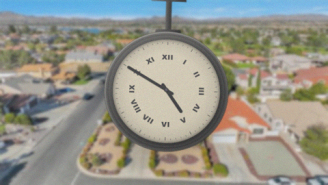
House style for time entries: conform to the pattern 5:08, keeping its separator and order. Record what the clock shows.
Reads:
4:50
